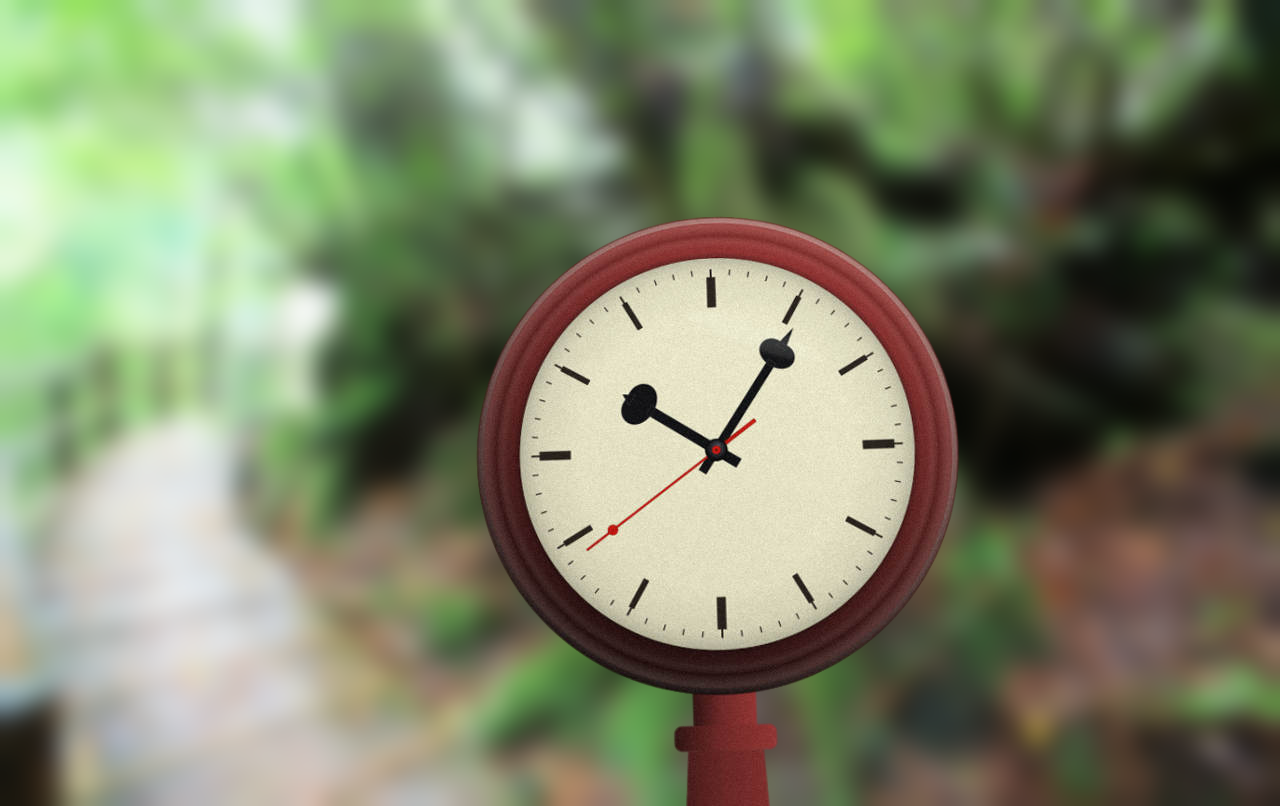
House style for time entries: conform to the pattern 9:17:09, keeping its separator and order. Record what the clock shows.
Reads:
10:05:39
